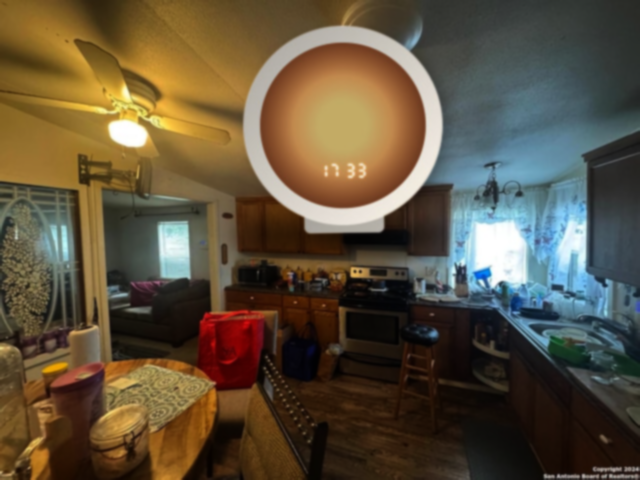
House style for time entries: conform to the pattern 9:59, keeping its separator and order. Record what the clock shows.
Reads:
17:33
